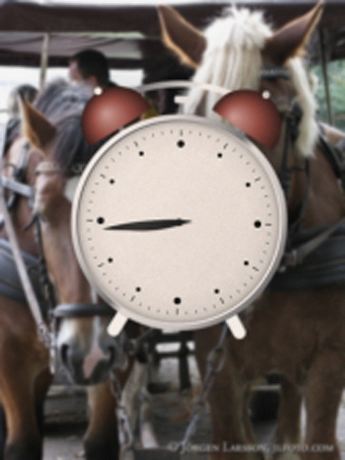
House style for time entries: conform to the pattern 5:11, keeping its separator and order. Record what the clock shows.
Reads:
8:44
